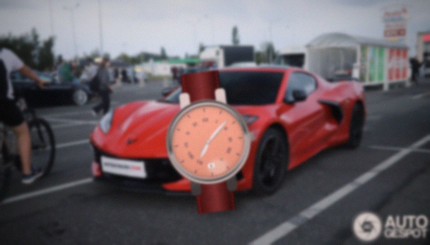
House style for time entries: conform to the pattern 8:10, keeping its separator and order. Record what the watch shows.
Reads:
7:08
